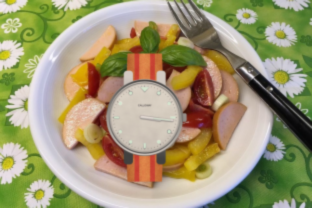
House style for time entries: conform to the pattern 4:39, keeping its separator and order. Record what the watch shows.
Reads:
3:16
